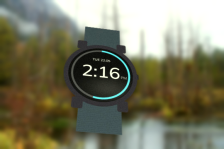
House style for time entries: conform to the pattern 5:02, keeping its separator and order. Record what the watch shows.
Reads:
2:16
